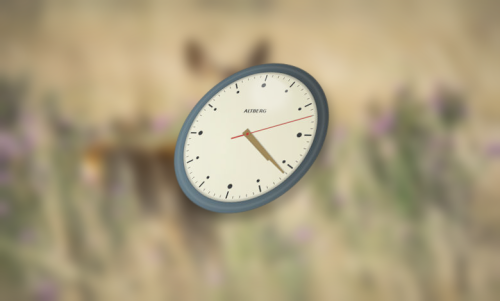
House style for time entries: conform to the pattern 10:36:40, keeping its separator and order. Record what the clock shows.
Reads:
4:21:12
